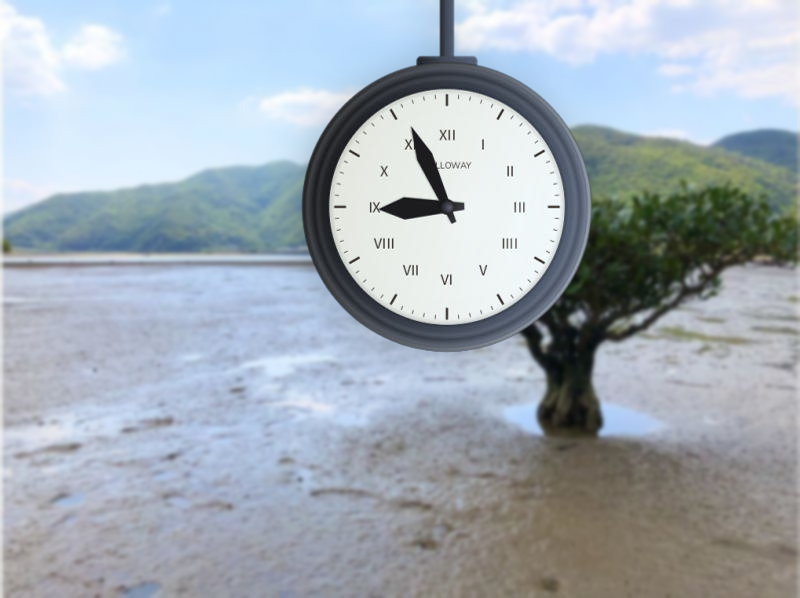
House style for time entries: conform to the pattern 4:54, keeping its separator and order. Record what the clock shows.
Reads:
8:56
